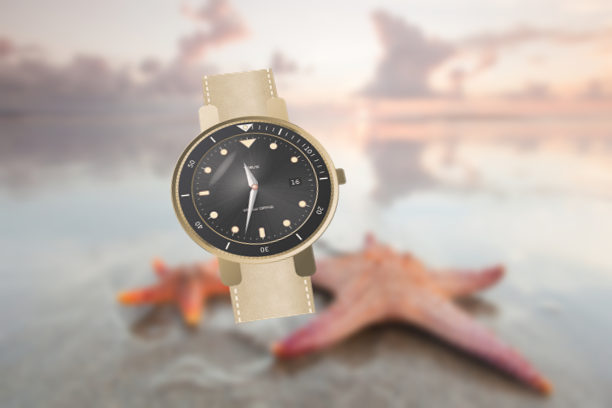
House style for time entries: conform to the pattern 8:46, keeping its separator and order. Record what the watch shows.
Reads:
11:33
